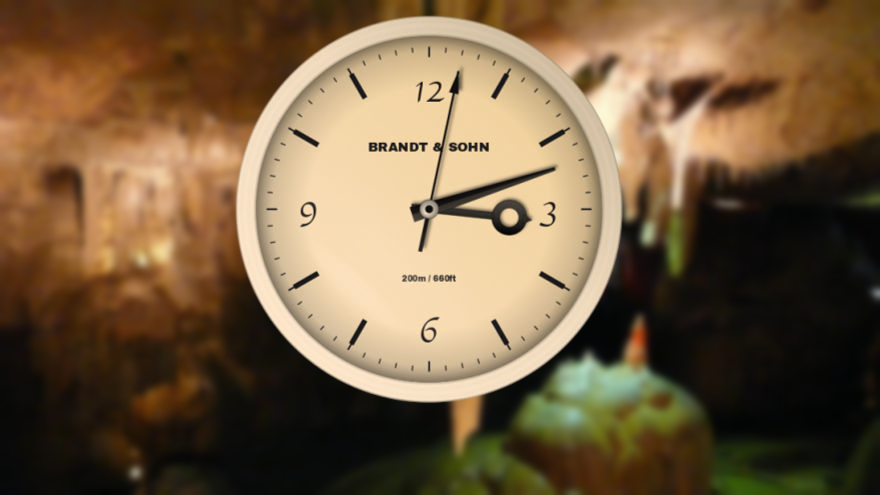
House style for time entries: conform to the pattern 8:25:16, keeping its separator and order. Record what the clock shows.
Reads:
3:12:02
